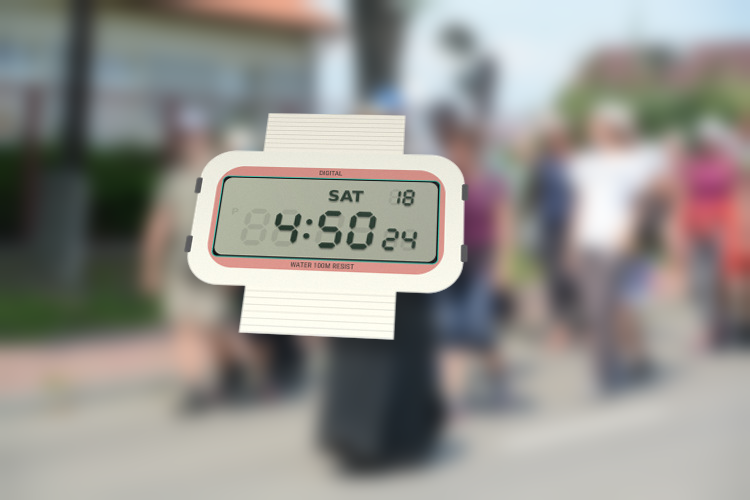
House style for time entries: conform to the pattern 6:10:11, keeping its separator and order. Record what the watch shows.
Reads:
4:50:24
